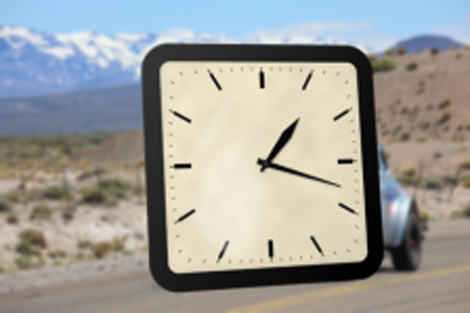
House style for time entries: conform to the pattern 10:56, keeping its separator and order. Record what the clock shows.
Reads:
1:18
